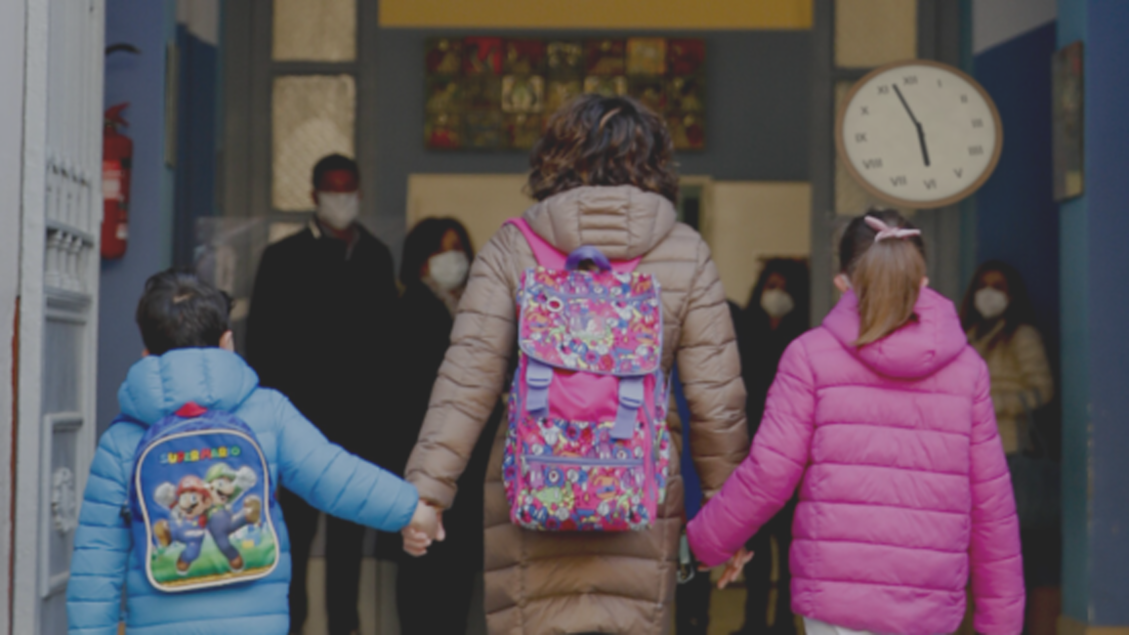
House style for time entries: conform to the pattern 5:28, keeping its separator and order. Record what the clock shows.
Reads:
5:57
